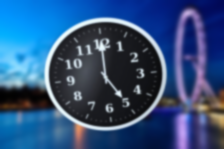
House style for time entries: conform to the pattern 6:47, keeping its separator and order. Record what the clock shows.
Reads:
5:00
